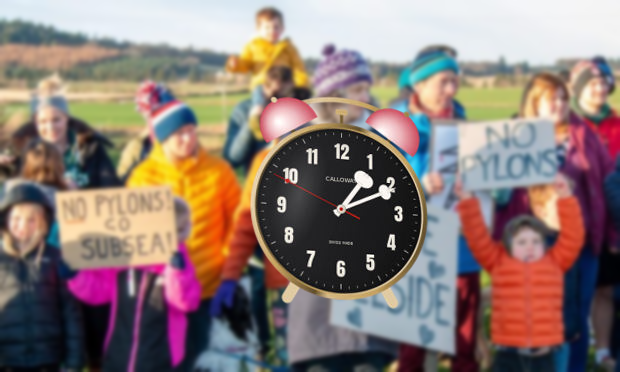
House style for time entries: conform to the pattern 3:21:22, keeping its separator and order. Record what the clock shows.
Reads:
1:10:49
